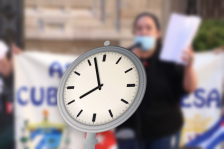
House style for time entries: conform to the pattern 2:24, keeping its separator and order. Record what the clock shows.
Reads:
7:57
